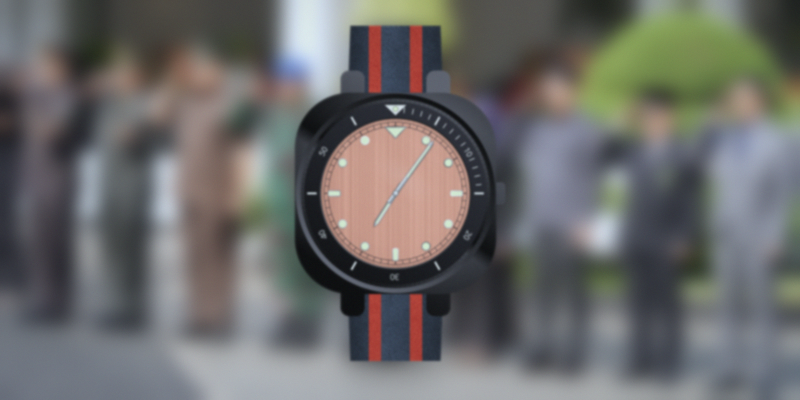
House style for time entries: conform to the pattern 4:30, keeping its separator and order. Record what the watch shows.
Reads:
7:06
